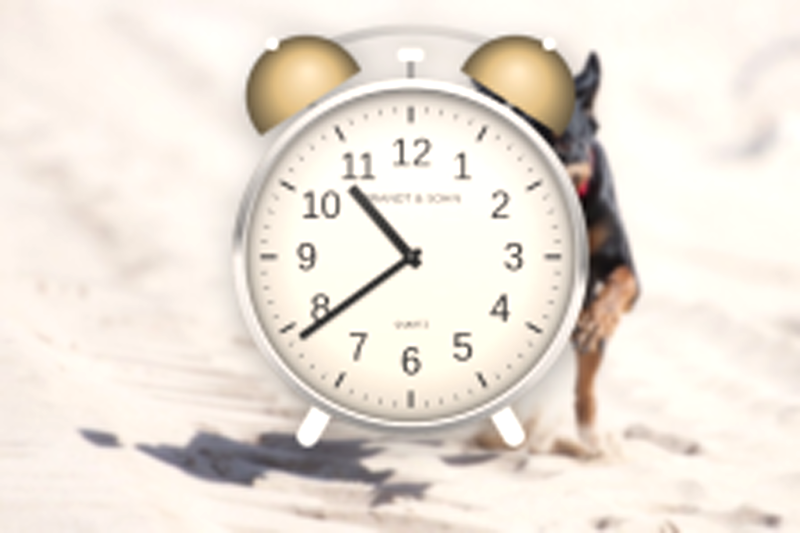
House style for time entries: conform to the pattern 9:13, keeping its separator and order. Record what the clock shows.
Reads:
10:39
